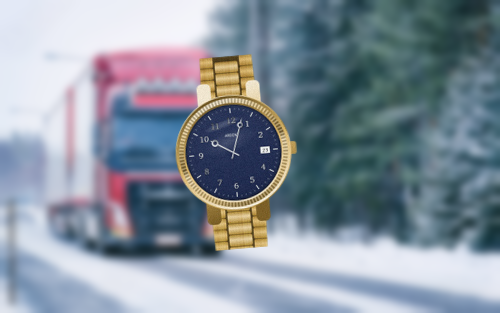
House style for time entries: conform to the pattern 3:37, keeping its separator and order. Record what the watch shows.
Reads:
10:03
